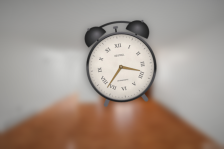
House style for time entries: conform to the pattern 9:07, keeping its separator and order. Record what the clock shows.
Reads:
3:37
